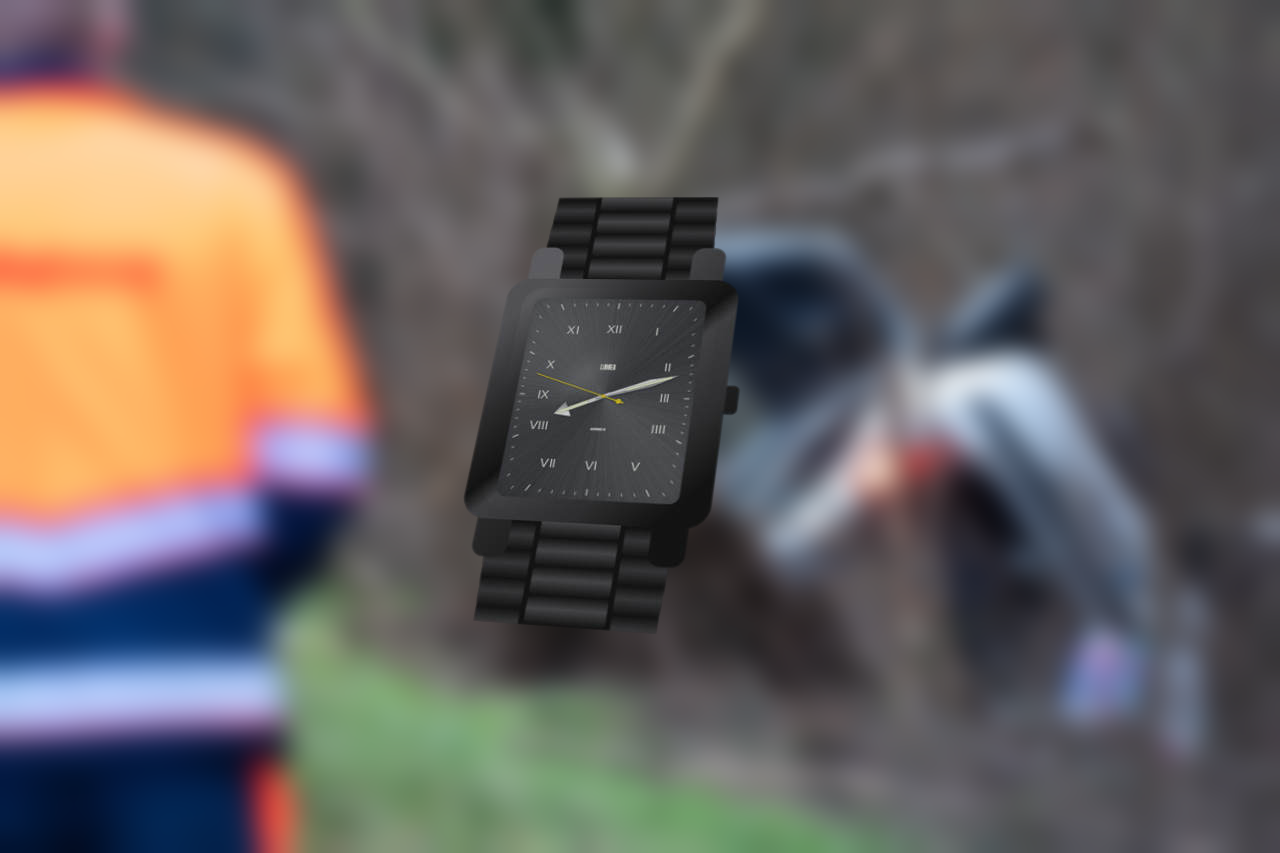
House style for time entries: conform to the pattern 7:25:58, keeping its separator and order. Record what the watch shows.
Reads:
8:11:48
